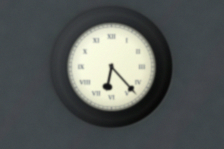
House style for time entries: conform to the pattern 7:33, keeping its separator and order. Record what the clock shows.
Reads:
6:23
